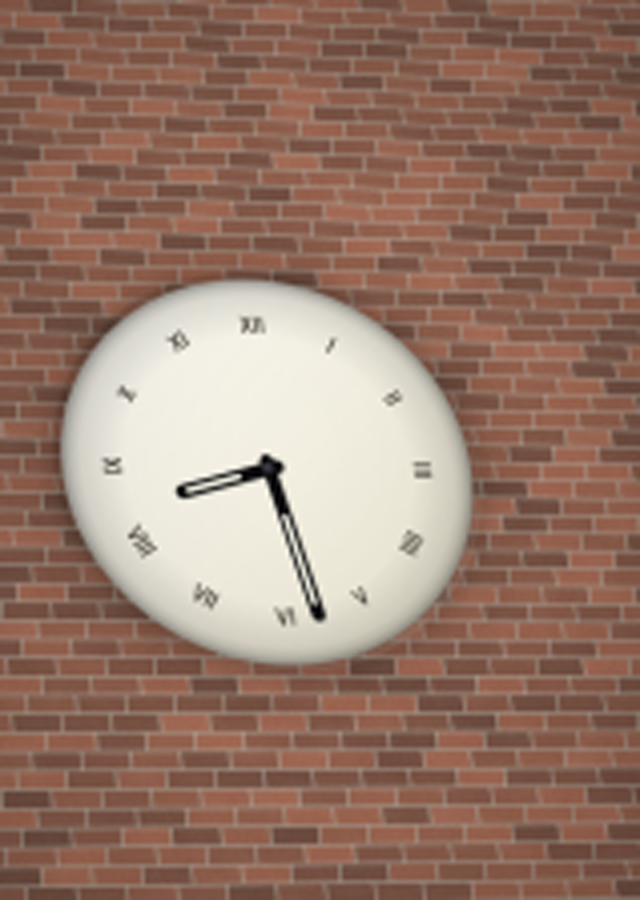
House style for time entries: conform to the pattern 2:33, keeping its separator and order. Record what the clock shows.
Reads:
8:28
